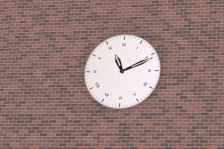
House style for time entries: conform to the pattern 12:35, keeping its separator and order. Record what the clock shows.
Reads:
11:11
